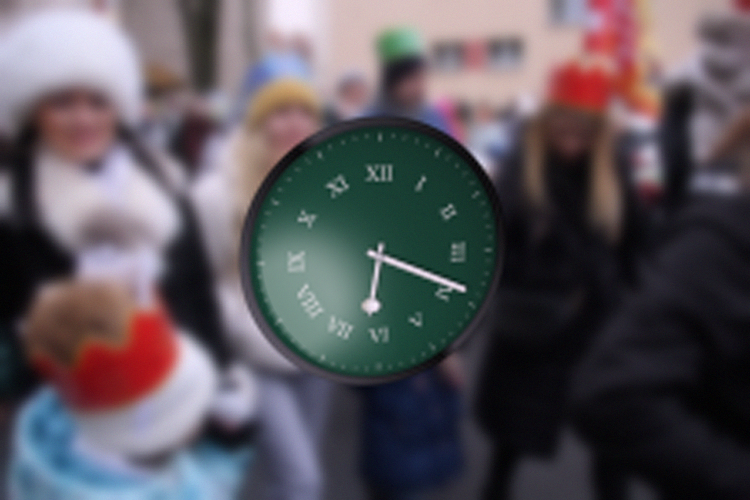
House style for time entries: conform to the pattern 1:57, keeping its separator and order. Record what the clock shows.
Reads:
6:19
